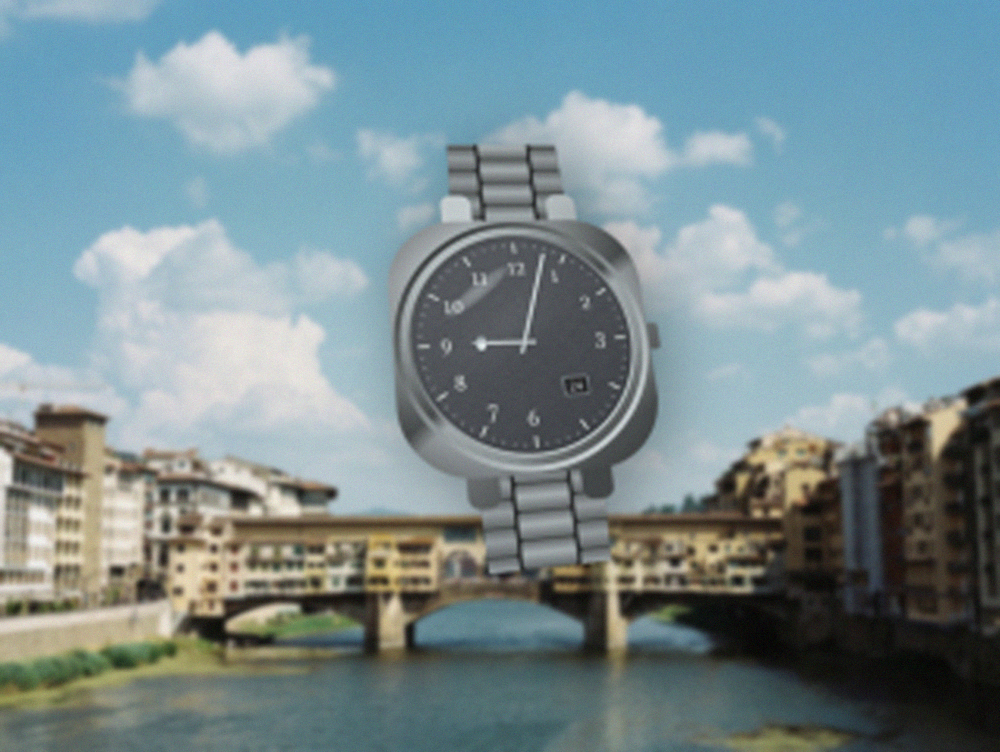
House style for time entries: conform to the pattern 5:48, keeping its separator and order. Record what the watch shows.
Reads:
9:03
